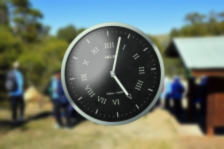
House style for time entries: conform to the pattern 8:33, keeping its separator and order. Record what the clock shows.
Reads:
5:03
